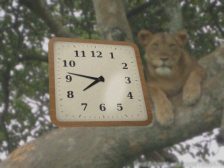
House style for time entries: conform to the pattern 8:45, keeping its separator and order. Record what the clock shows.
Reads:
7:47
